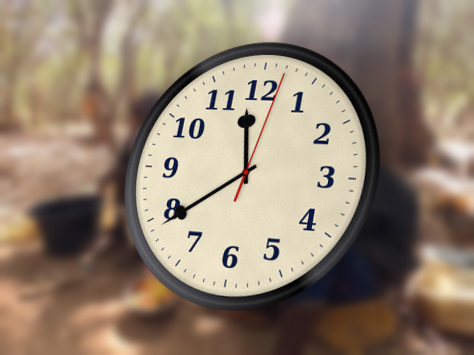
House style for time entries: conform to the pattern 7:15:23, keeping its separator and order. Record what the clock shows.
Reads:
11:39:02
